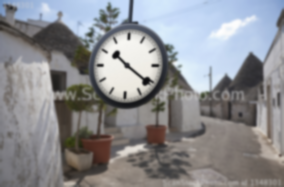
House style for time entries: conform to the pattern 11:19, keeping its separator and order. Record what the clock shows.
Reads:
10:21
